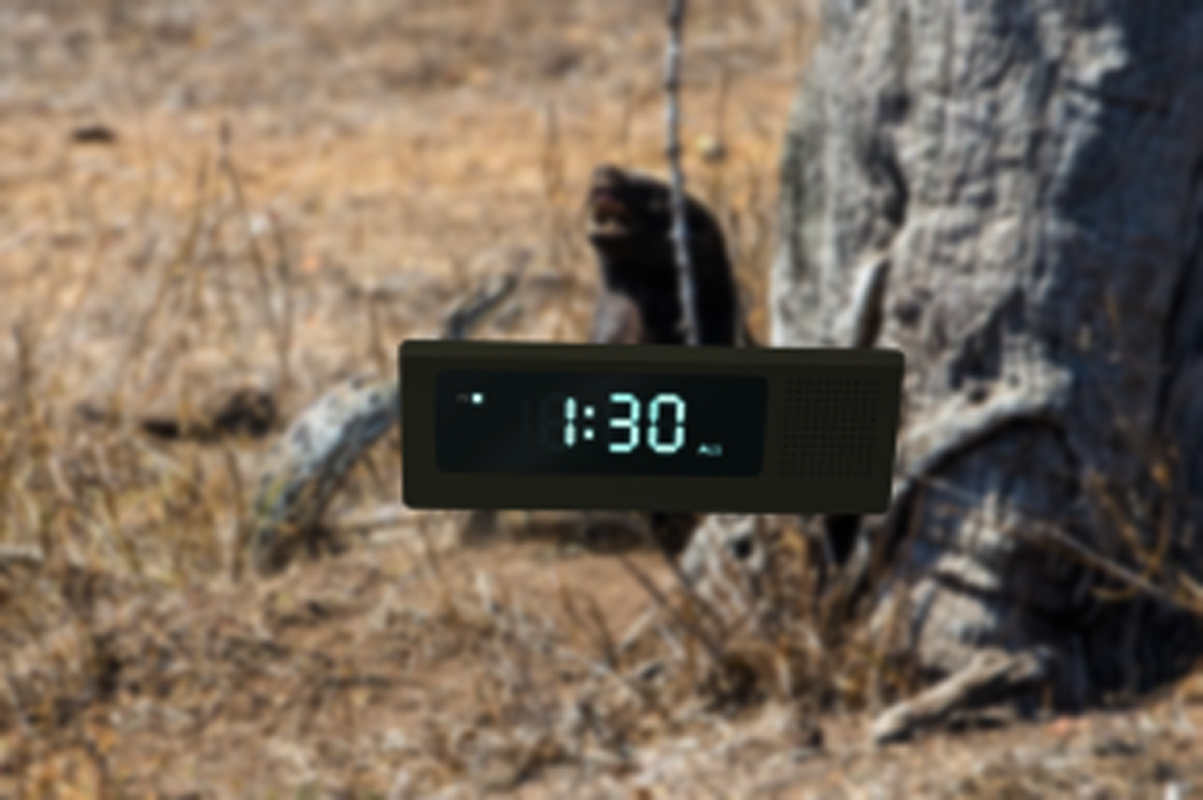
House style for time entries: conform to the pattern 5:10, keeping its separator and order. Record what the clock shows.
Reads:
1:30
